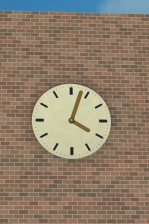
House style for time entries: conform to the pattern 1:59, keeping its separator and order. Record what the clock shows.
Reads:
4:03
